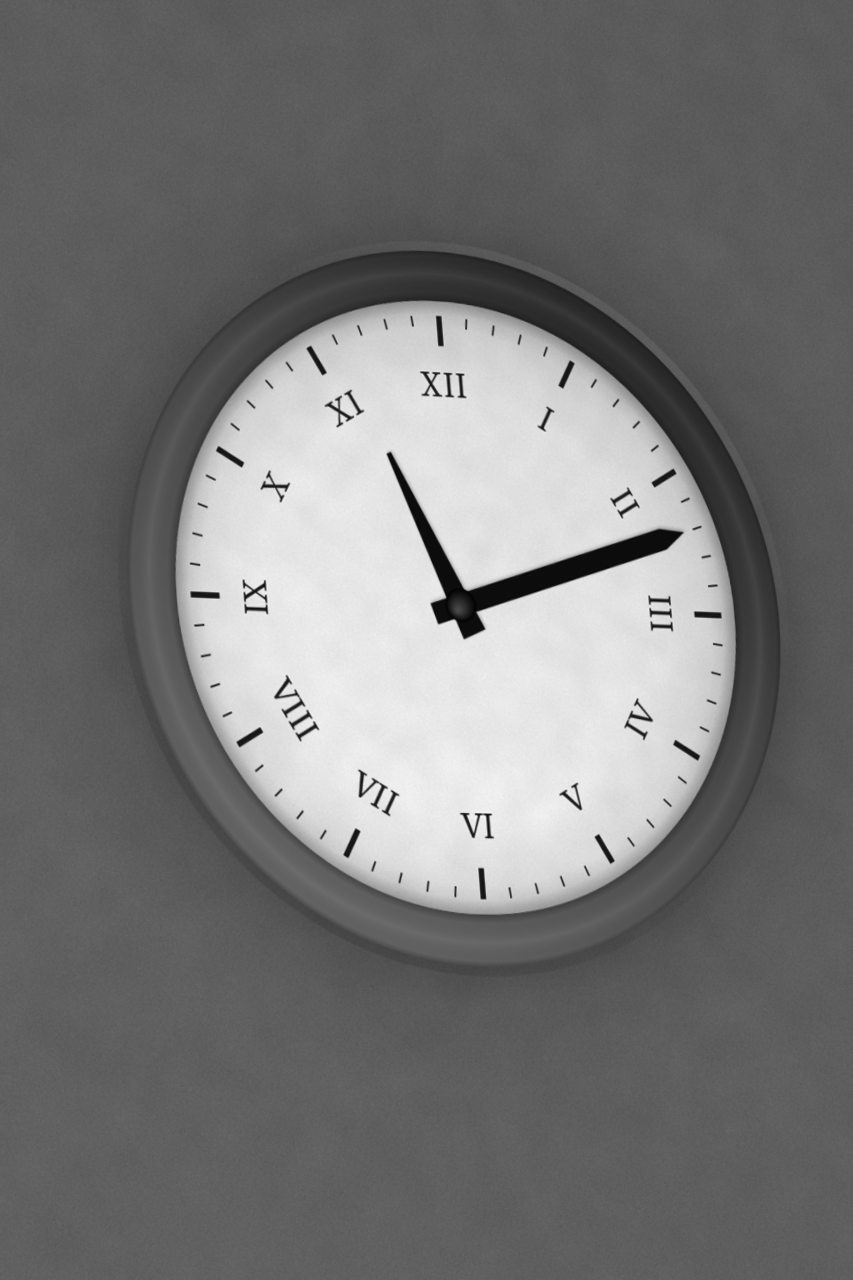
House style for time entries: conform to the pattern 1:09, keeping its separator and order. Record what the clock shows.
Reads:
11:12
